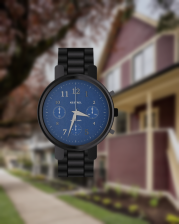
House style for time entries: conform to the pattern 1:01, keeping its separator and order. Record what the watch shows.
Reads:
3:33
